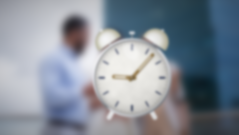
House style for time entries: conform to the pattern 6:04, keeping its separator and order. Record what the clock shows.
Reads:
9:07
